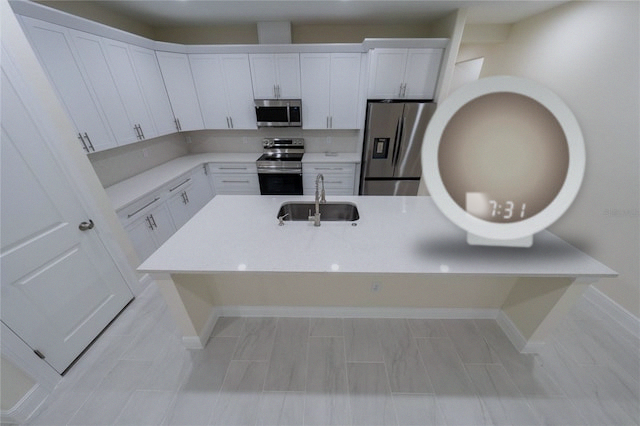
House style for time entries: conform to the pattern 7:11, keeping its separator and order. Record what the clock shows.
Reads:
7:31
